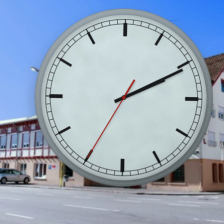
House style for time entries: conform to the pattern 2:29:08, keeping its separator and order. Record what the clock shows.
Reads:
2:10:35
